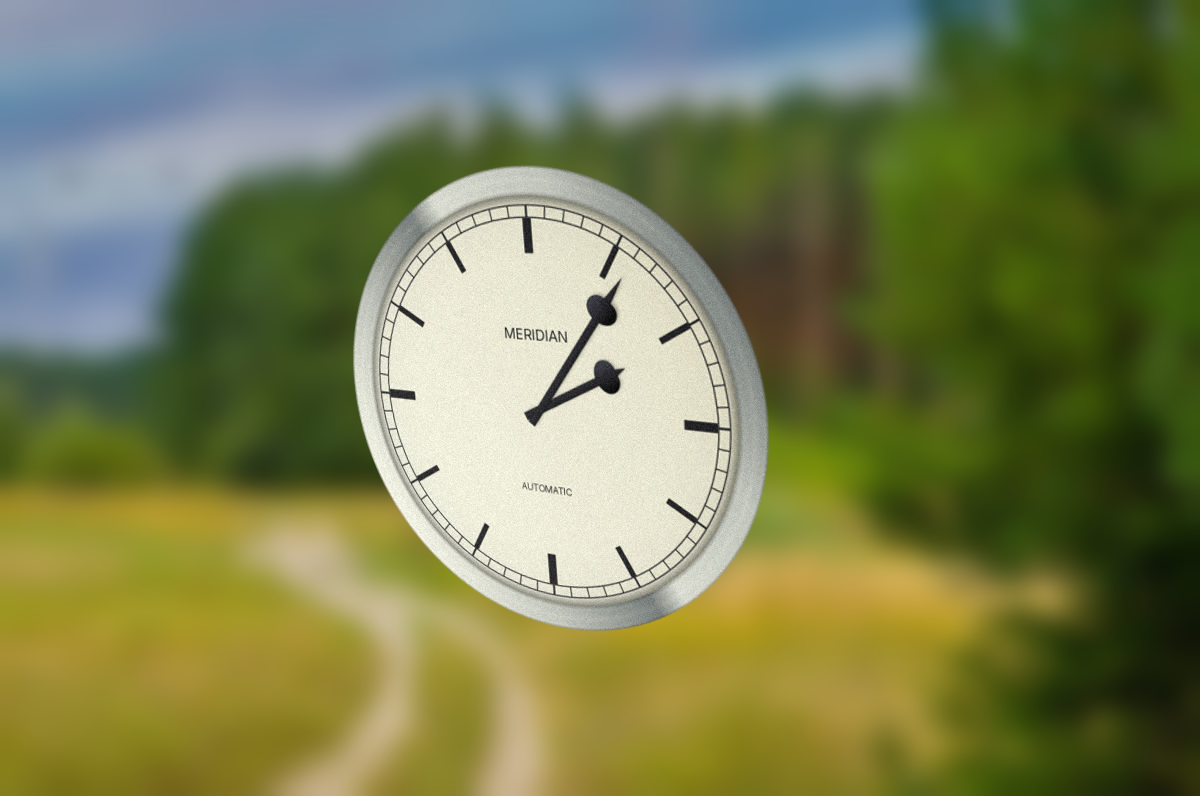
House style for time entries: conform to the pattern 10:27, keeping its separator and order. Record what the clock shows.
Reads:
2:06
